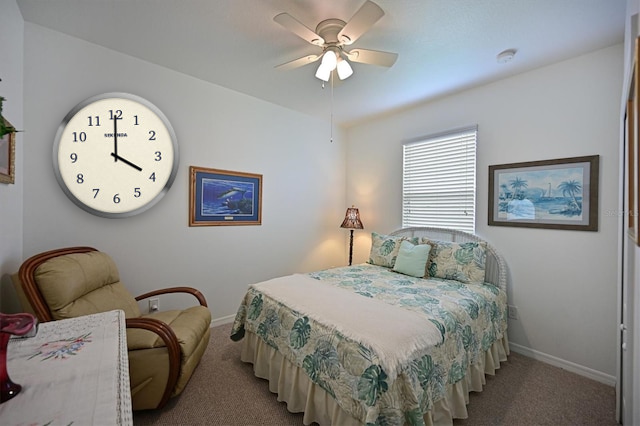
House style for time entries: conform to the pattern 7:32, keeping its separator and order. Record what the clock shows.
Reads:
4:00
